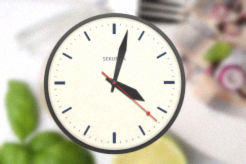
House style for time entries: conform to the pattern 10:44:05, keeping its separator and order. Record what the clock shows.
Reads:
4:02:22
